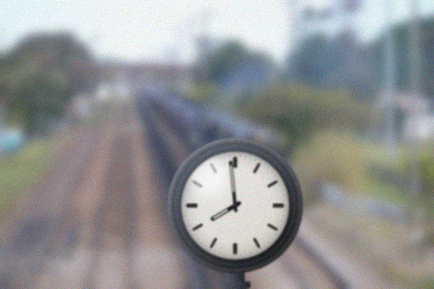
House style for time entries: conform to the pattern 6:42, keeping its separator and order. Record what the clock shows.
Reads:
7:59
